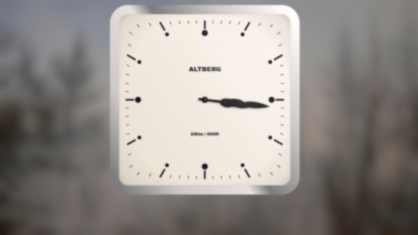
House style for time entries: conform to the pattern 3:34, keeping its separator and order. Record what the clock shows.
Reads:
3:16
